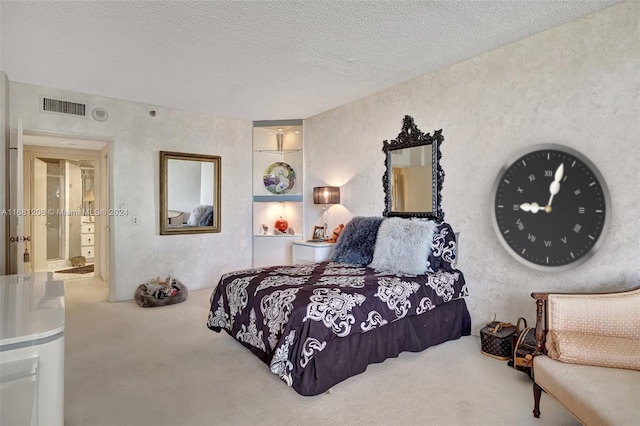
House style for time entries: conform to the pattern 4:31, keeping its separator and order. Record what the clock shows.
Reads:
9:03
